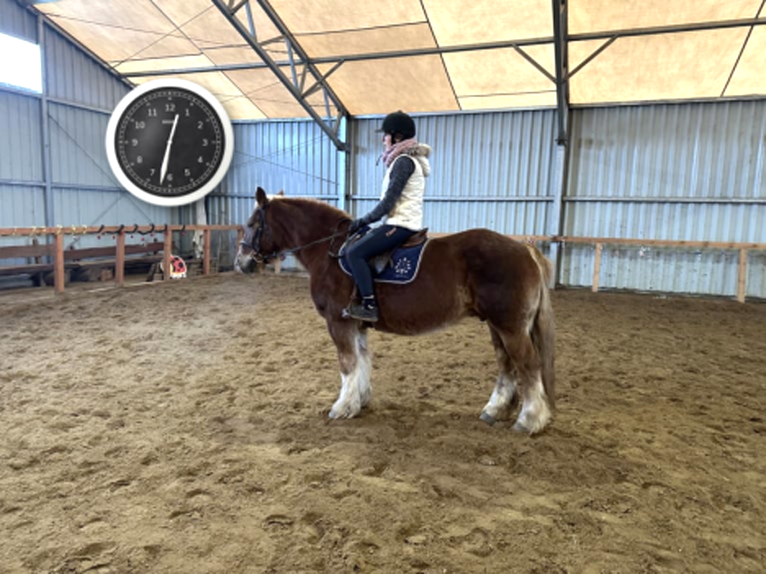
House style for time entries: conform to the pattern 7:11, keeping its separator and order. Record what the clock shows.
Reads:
12:32
